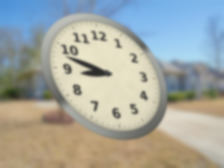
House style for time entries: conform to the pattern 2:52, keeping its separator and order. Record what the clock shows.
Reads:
8:48
